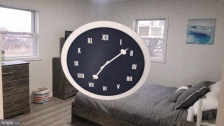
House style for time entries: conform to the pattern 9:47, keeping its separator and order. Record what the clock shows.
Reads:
7:08
